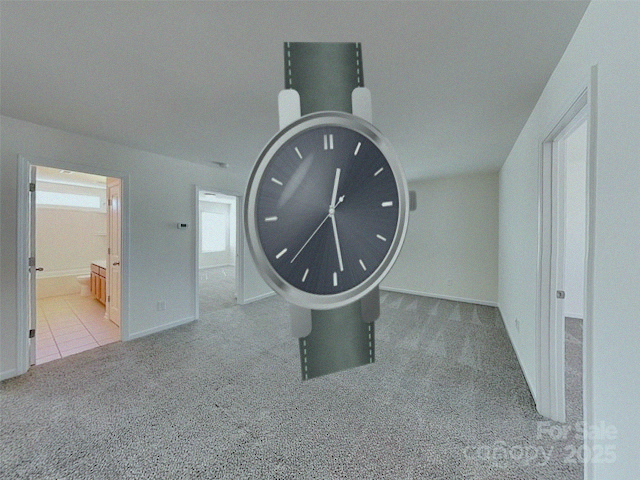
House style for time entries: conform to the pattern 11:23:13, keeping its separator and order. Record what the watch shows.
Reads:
12:28:38
